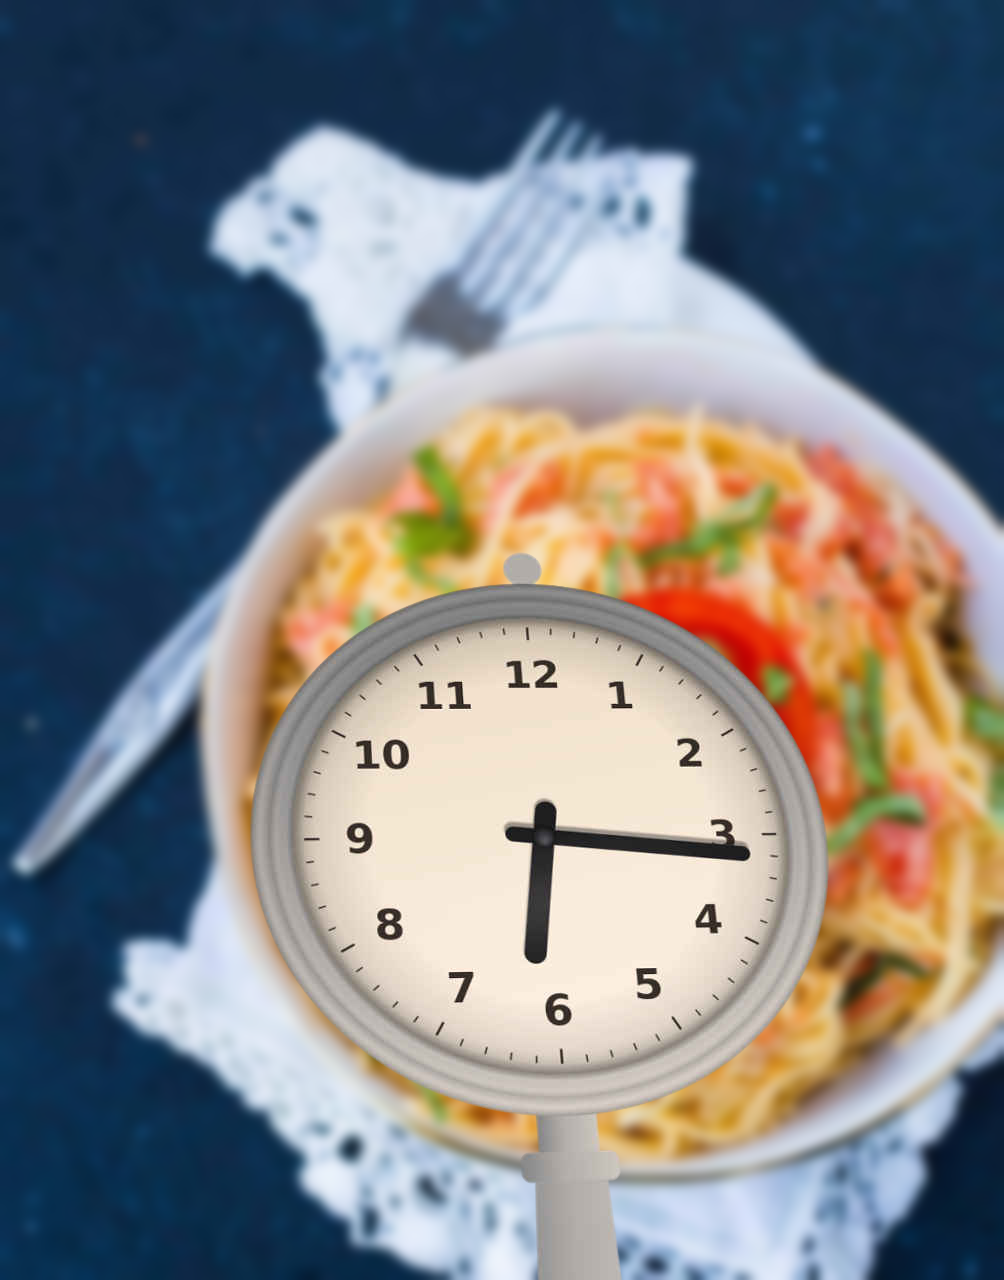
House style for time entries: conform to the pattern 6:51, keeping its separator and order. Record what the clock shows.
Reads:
6:16
